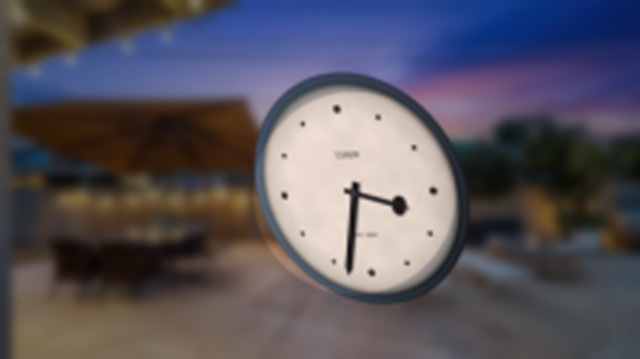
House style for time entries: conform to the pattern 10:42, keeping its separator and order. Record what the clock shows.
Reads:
3:33
